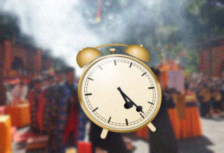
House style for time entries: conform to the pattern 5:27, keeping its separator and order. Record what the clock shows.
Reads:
5:24
